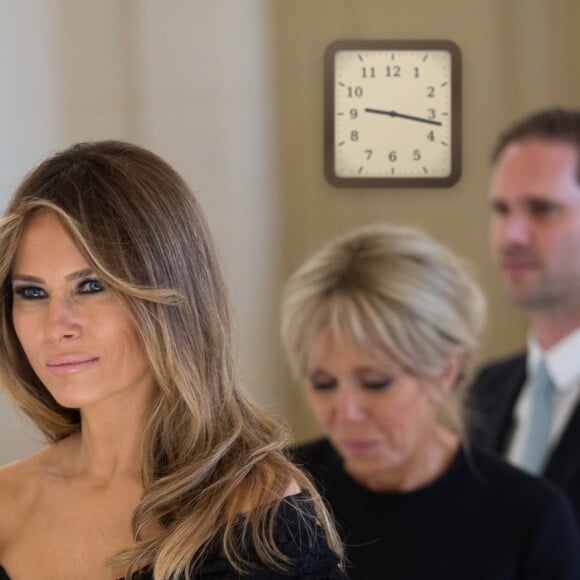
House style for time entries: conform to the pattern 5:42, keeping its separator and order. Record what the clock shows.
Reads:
9:17
